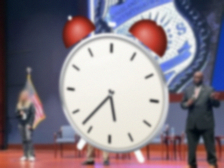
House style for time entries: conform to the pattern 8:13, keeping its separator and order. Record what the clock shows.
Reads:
5:37
